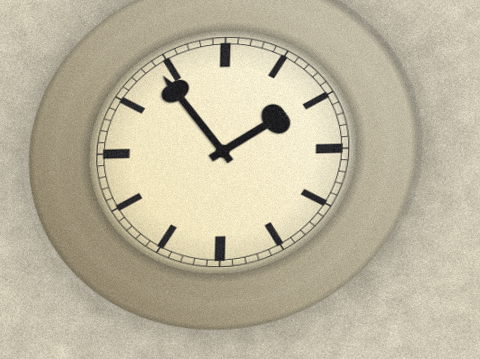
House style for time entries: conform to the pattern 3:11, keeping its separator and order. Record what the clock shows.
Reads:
1:54
